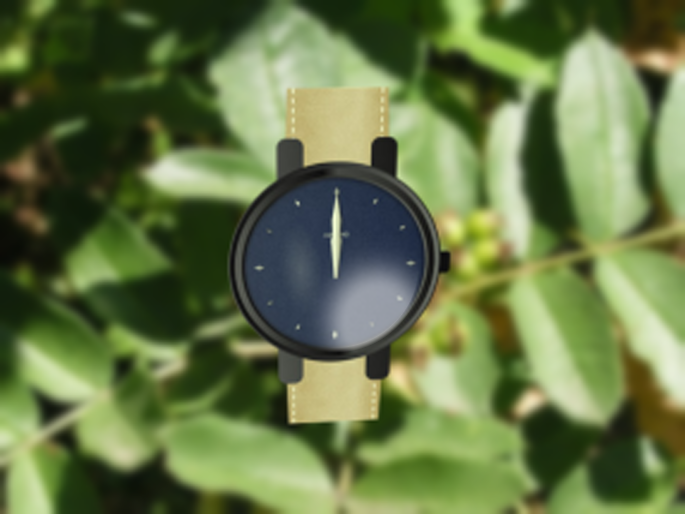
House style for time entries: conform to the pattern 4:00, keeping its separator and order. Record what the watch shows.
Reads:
12:00
